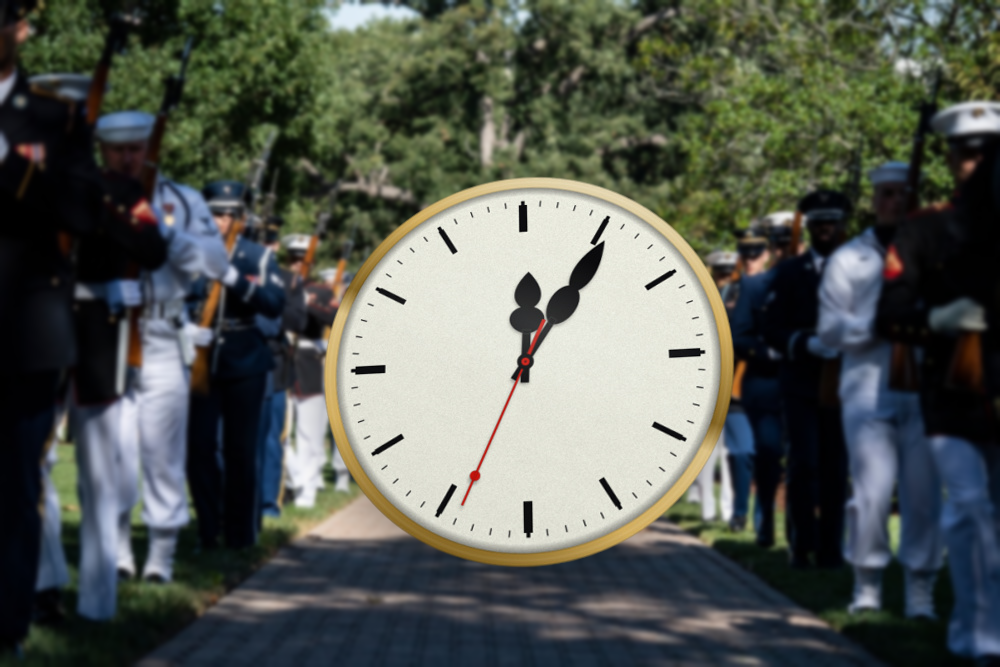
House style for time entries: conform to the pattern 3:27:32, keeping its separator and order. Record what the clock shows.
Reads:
12:05:34
